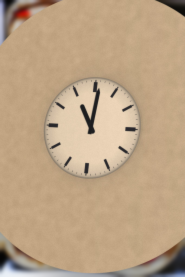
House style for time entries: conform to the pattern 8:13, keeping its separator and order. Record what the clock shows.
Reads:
11:01
